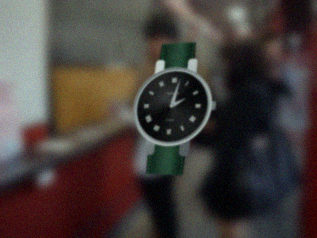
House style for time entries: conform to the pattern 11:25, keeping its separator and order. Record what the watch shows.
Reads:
2:02
